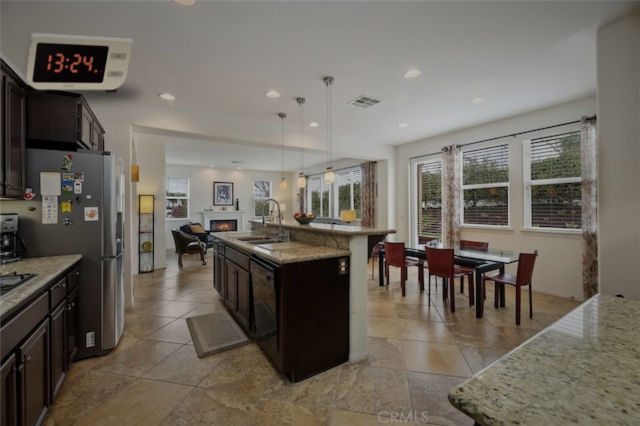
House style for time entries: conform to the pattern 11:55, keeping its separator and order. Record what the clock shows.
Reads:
13:24
